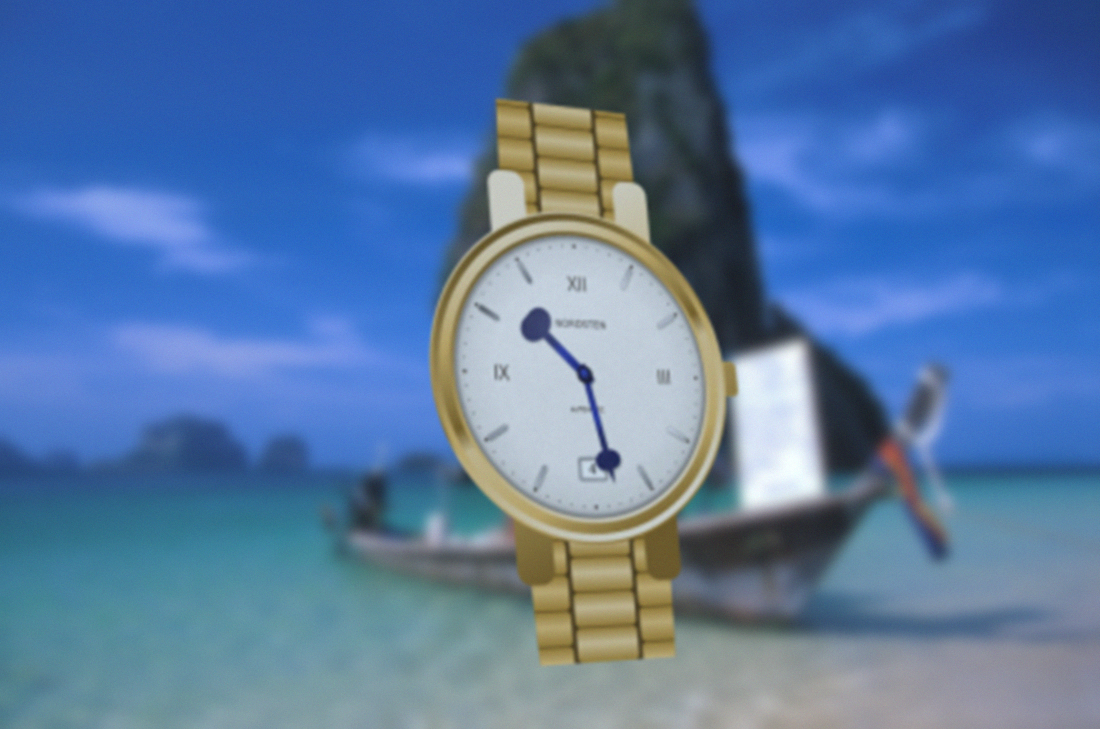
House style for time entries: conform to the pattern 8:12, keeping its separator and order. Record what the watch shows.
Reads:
10:28
